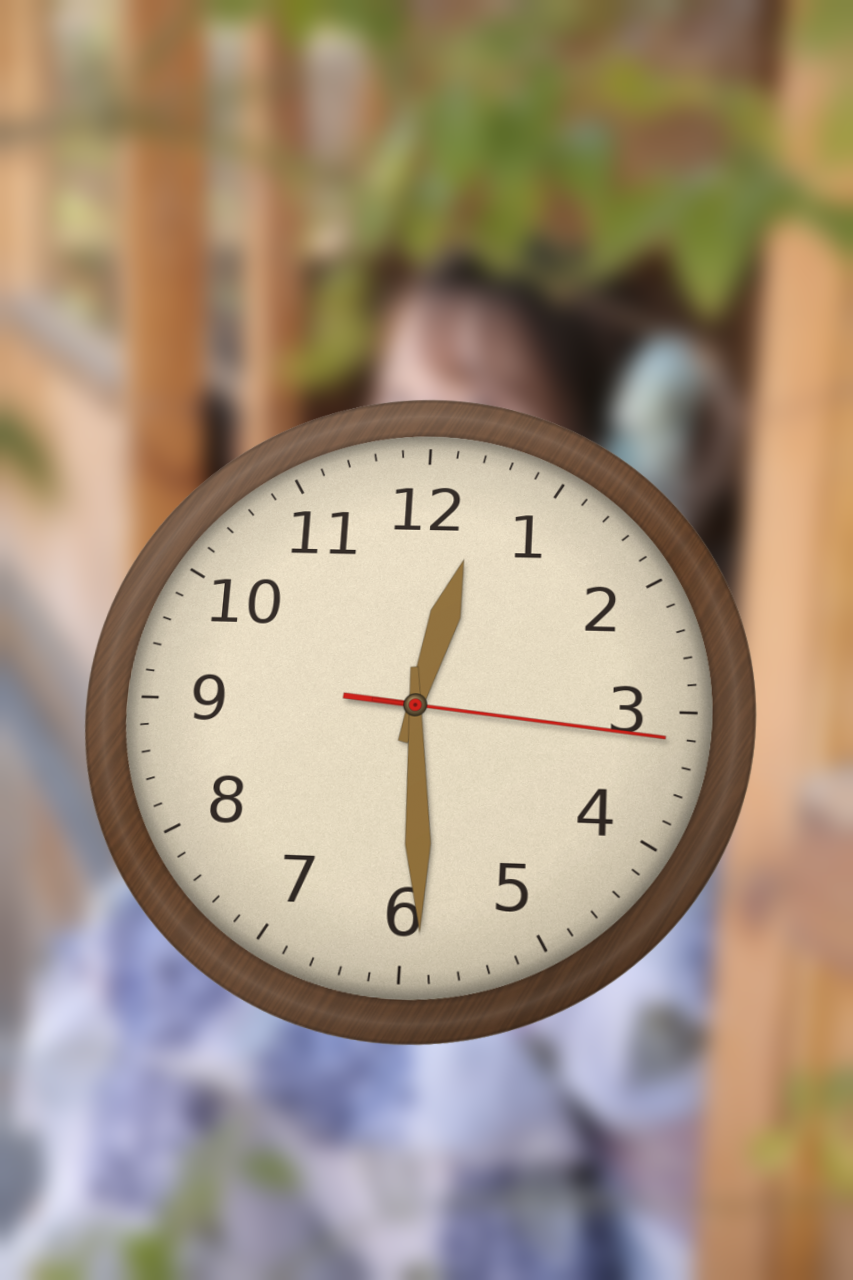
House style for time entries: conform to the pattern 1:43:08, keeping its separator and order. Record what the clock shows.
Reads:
12:29:16
